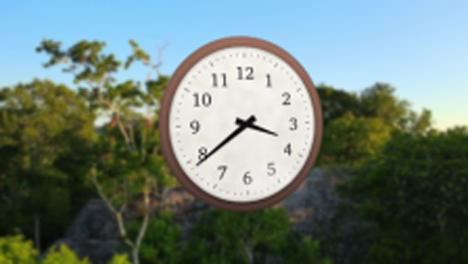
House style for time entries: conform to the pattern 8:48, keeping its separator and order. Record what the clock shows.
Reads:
3:39
